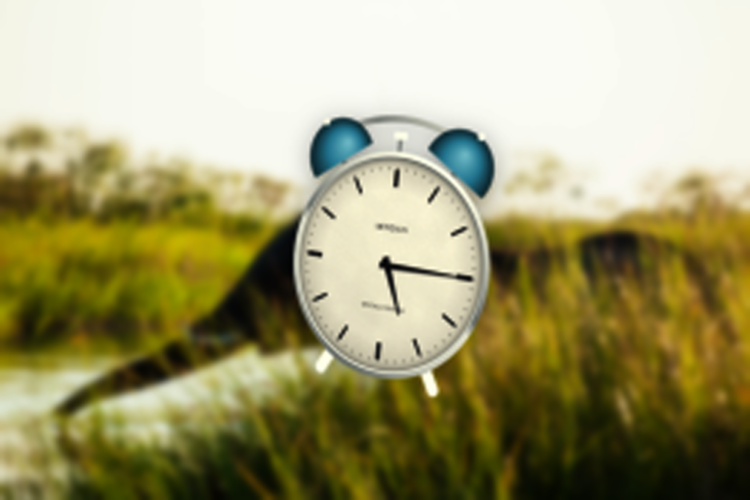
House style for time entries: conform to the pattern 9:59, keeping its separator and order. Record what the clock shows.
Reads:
5:15
